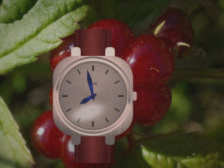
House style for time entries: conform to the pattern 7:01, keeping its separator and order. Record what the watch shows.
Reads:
7:58
